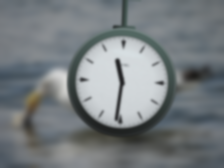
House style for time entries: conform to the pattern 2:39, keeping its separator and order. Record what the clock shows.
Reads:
11:31
